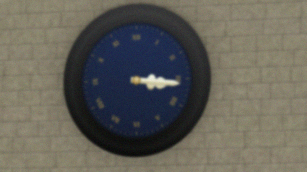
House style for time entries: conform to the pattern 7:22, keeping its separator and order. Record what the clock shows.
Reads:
3:16
